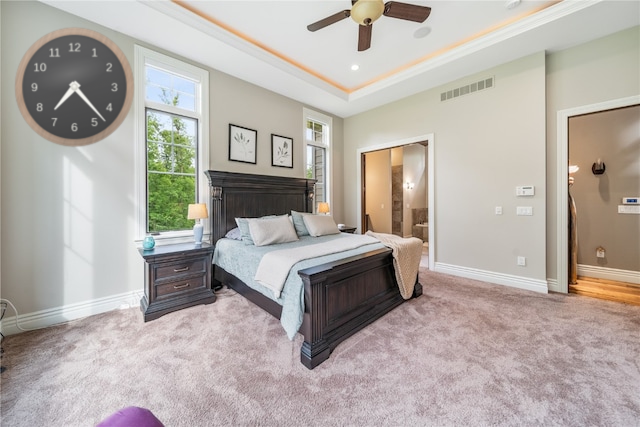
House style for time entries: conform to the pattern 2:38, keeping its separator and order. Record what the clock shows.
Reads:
7:23
